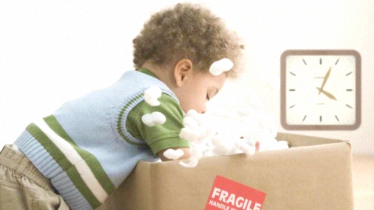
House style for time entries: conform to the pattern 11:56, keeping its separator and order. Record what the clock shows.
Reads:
4:04
